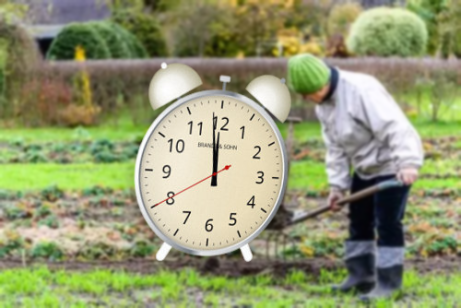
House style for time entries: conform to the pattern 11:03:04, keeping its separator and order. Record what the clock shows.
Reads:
11:58:40
